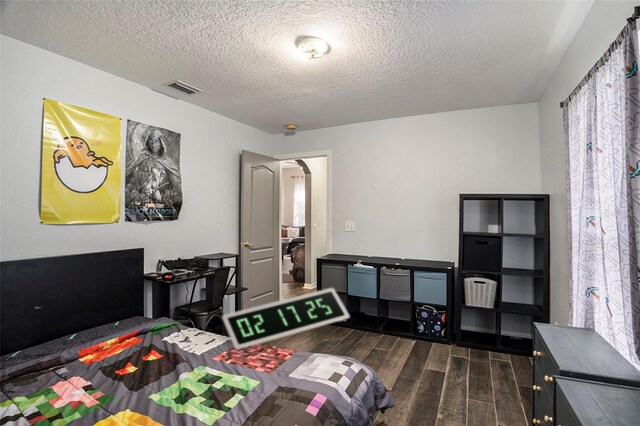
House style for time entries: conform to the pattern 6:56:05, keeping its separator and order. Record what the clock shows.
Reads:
2:17:25
